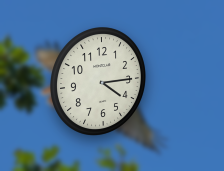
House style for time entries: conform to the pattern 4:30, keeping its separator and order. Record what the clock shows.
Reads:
4:15
